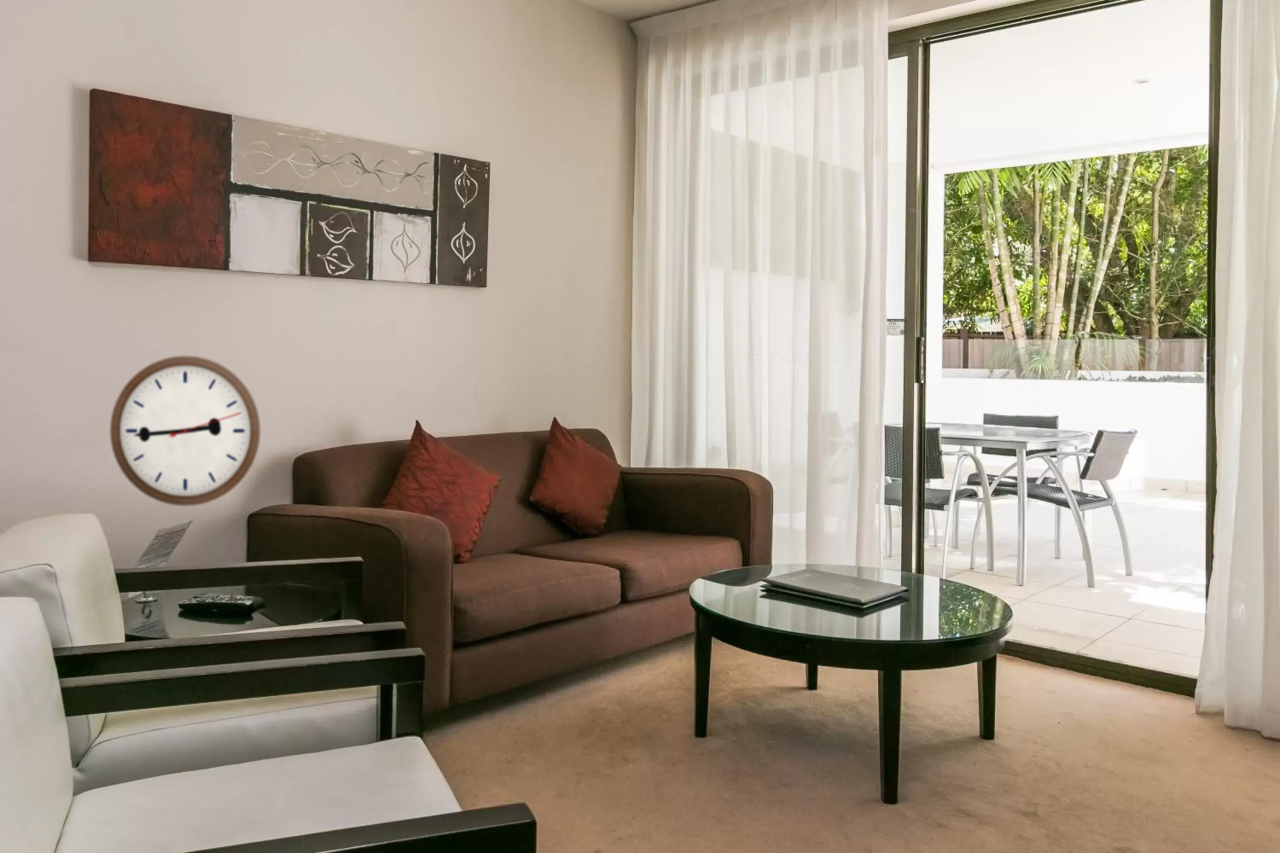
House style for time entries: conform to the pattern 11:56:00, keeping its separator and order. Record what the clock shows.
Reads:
2:44:12
